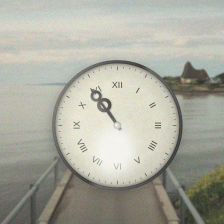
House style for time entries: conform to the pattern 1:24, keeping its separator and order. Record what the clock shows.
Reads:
10:54
